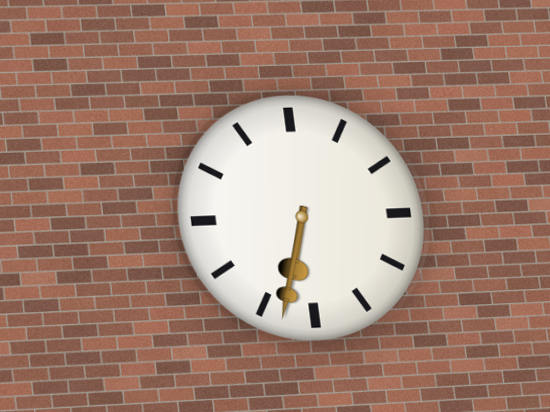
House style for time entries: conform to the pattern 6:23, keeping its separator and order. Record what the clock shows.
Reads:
6:33
